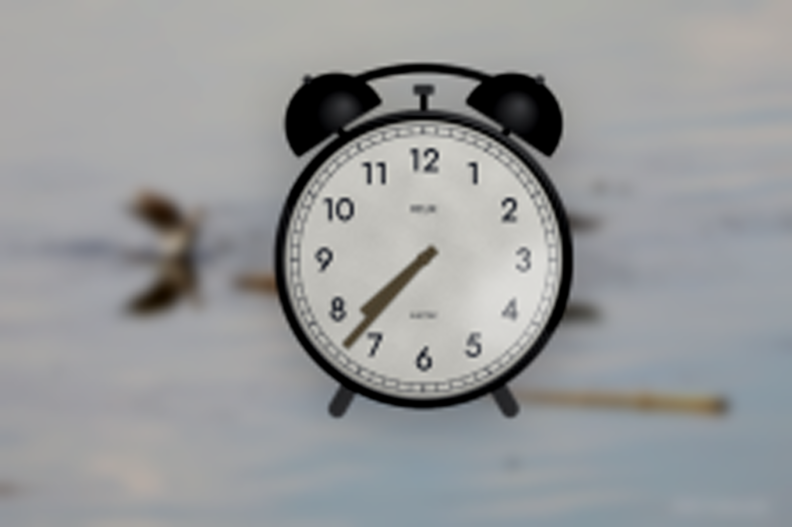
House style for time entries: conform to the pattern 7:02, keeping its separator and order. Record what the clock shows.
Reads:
7:37
